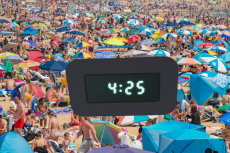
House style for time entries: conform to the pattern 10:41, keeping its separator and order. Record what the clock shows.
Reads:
4:25
